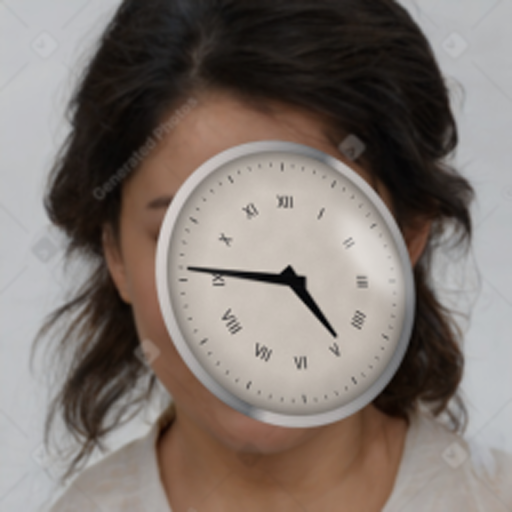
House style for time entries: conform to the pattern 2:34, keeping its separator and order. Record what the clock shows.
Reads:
4:46
